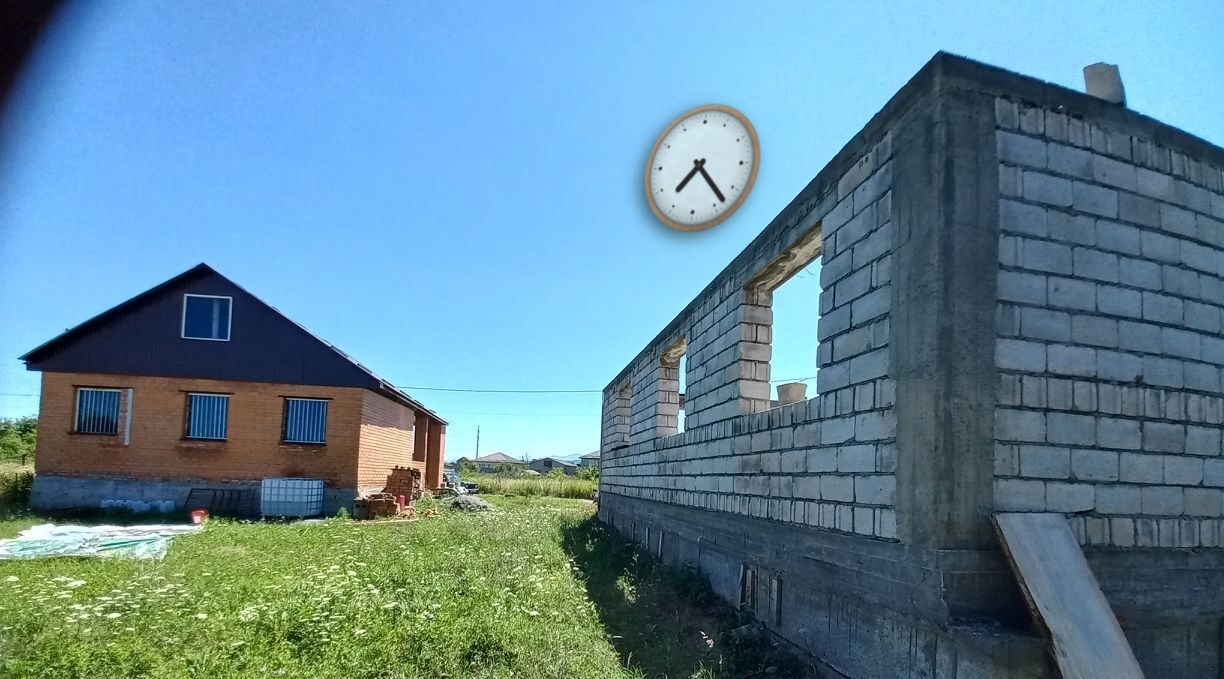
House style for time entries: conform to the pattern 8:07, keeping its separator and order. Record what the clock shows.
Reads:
7:23
